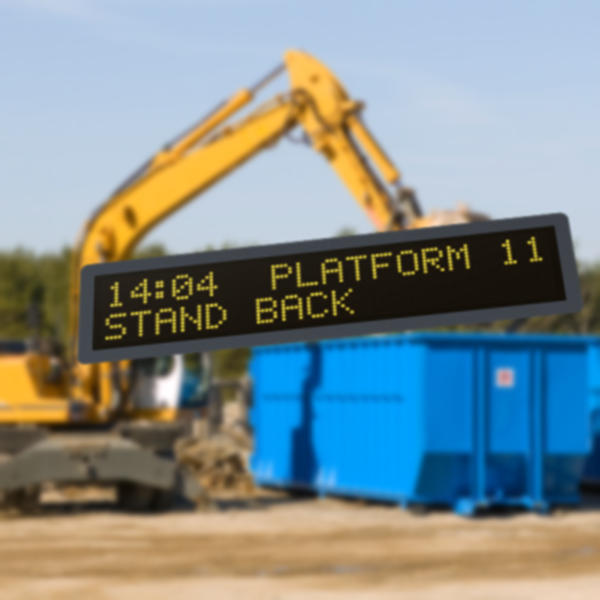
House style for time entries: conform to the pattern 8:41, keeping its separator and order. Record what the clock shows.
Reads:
14:04
